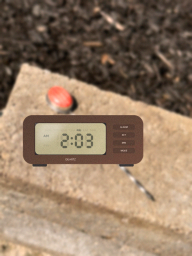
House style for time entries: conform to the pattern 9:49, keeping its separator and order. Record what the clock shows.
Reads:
2:03
